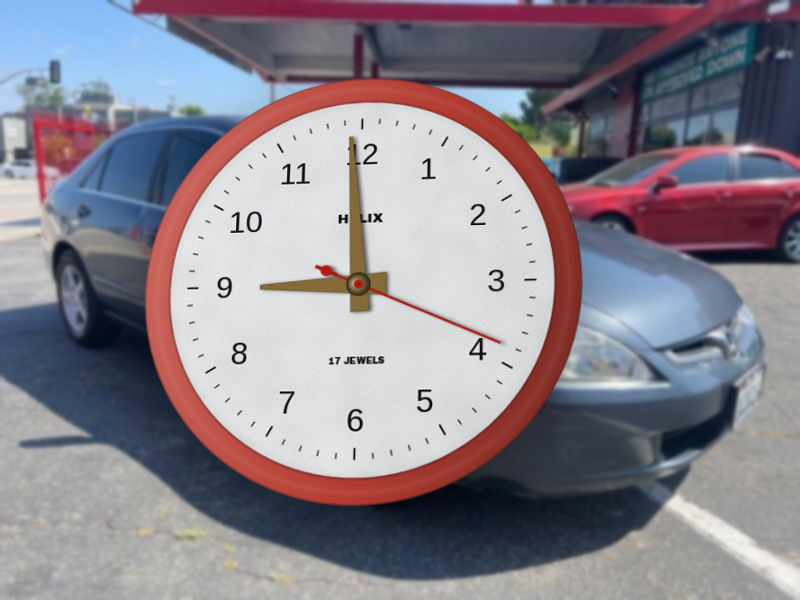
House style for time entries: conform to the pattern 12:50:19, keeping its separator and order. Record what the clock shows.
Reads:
8:59:19
